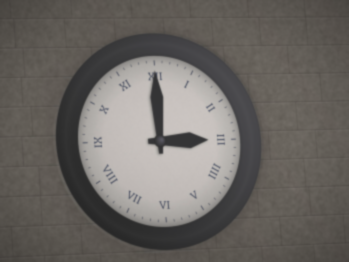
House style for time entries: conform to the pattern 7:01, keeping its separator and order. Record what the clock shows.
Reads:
3:00
